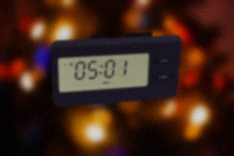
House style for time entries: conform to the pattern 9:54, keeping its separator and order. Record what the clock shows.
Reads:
5:01
